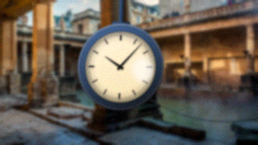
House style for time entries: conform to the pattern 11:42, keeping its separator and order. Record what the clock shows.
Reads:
10:07
